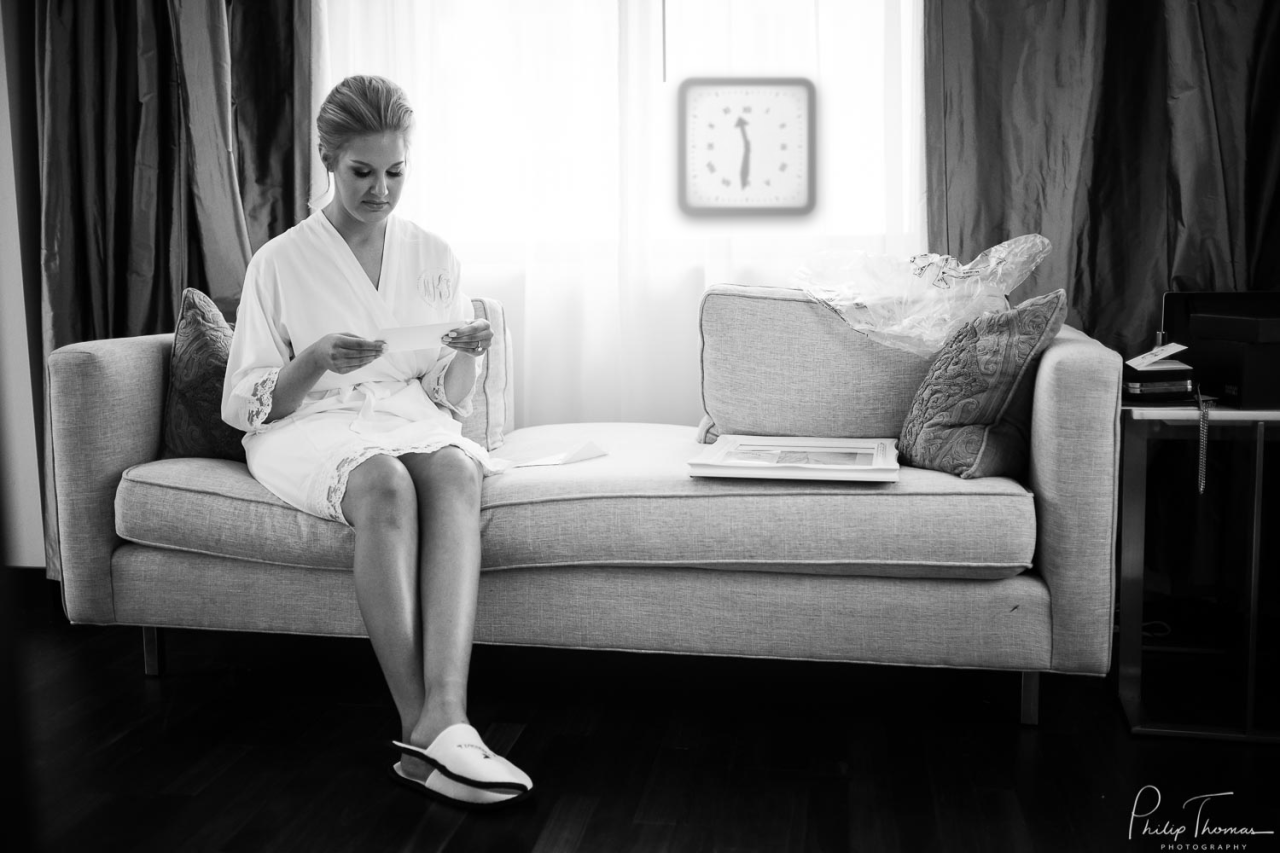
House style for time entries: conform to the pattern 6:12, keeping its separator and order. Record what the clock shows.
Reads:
11:31
